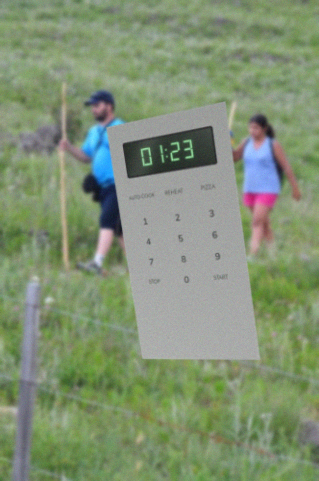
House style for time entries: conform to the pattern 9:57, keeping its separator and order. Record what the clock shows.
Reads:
1:23
